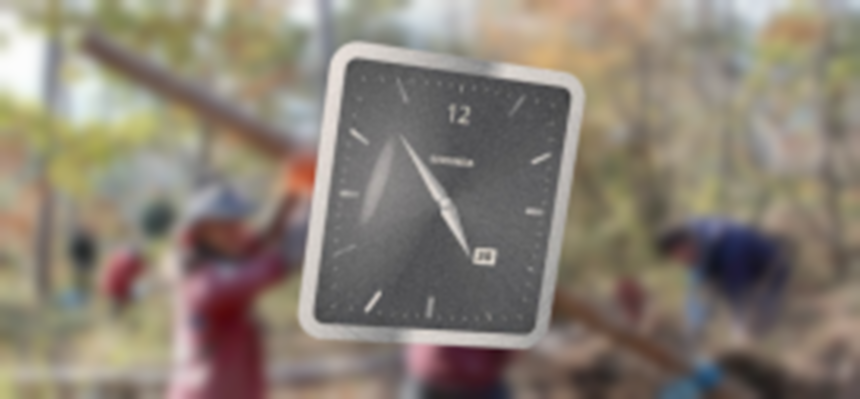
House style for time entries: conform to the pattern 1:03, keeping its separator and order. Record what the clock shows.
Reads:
4:53
